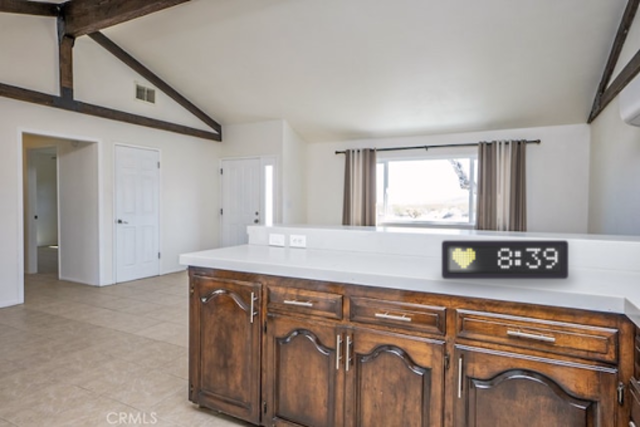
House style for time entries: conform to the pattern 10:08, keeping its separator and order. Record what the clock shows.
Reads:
8:39
